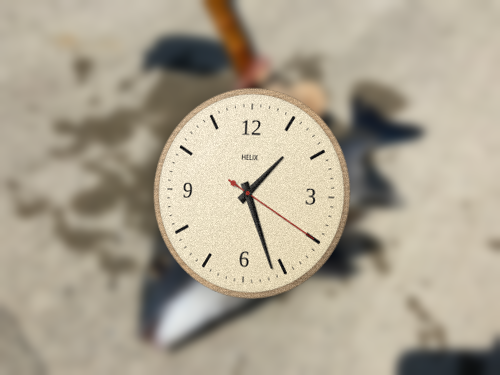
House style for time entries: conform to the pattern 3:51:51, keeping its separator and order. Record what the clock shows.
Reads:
1:26:20
